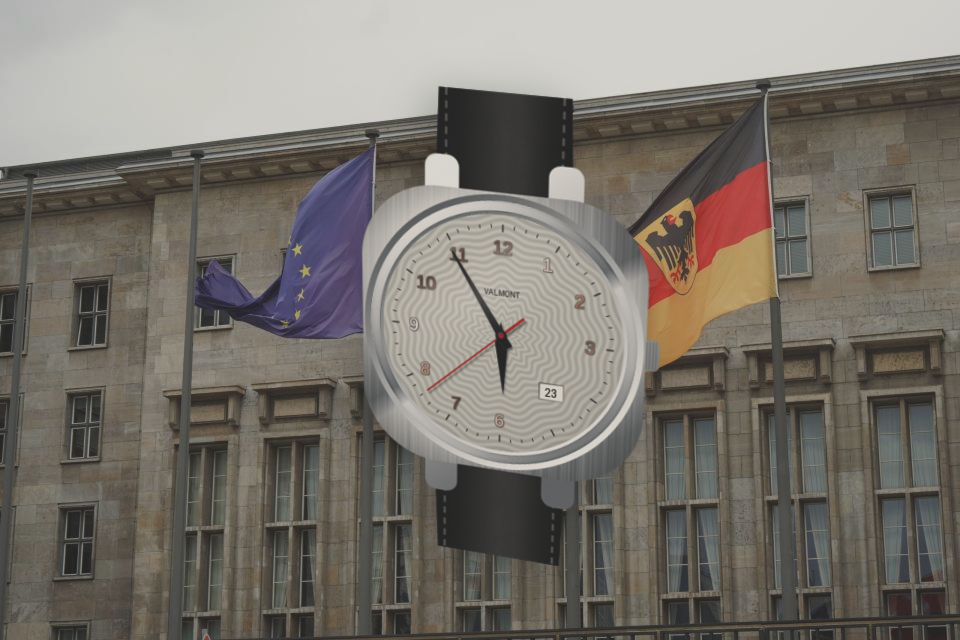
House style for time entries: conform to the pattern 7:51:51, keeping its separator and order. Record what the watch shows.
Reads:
5:54:38
